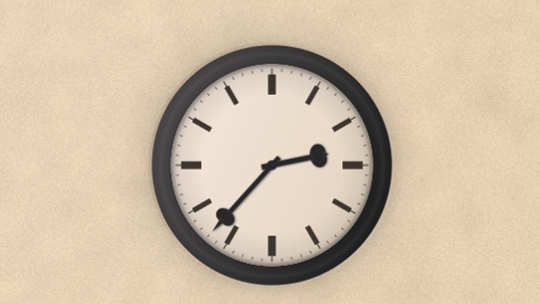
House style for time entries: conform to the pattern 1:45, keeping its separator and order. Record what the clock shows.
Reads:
2:37
